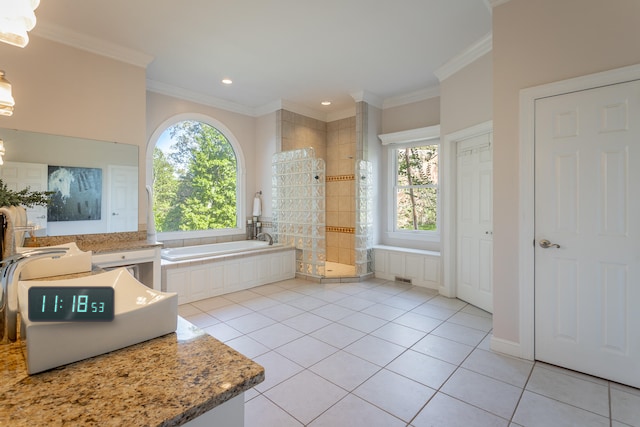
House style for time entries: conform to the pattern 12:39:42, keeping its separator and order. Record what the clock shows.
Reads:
11:18:53
